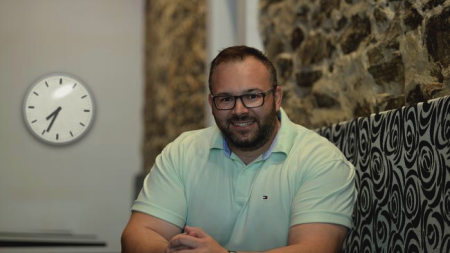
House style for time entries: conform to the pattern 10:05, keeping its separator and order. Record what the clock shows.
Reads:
7:34
